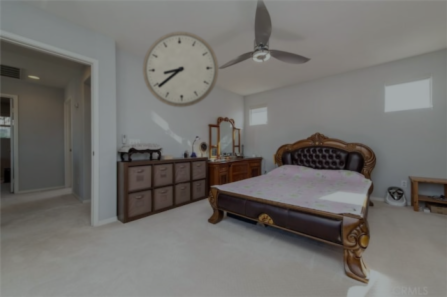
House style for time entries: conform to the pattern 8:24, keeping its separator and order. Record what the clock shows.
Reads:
8:39
